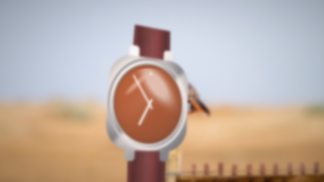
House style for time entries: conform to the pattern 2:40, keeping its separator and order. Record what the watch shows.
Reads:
6:54
